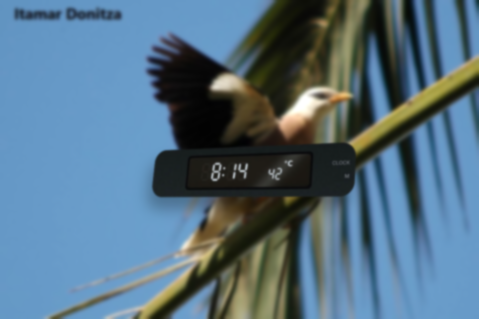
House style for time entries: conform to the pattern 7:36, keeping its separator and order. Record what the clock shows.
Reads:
8:14
